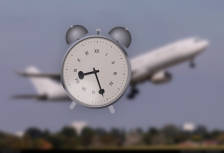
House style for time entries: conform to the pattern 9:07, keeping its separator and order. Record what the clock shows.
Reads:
8:26
